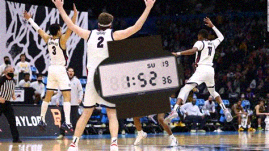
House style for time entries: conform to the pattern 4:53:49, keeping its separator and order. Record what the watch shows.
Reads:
1:52:36
